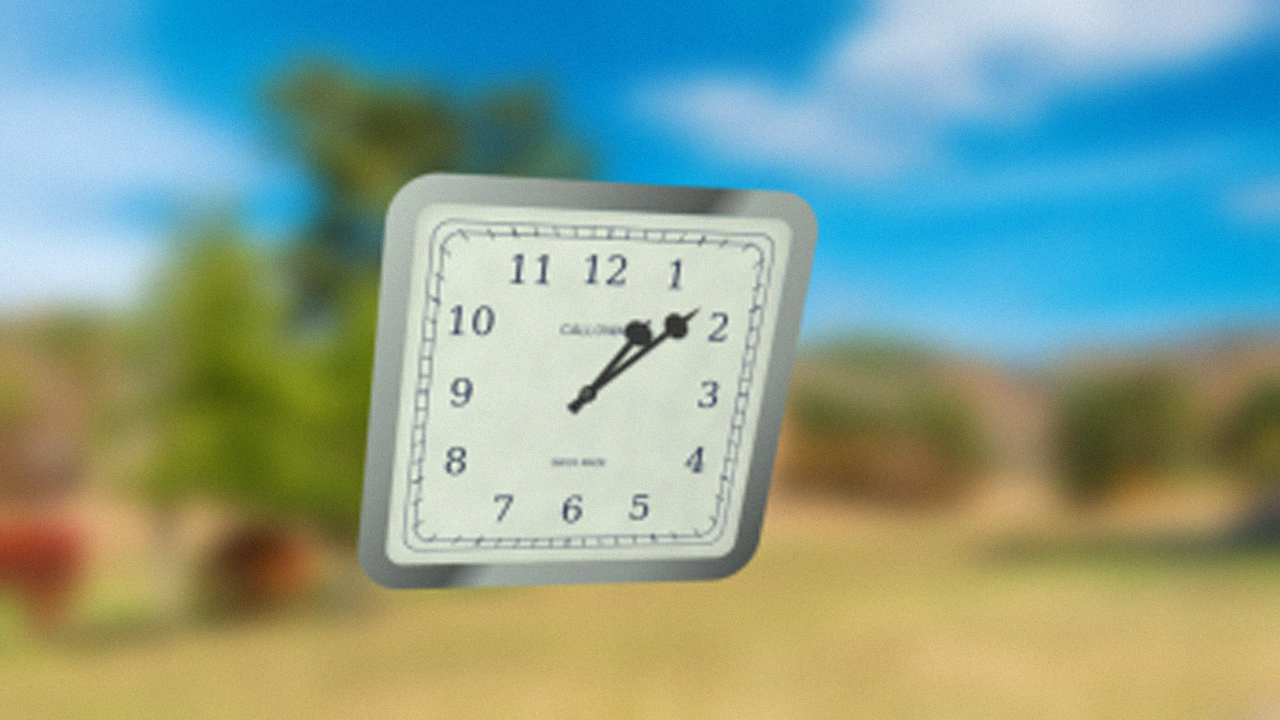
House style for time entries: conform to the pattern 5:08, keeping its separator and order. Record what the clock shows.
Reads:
1:08
